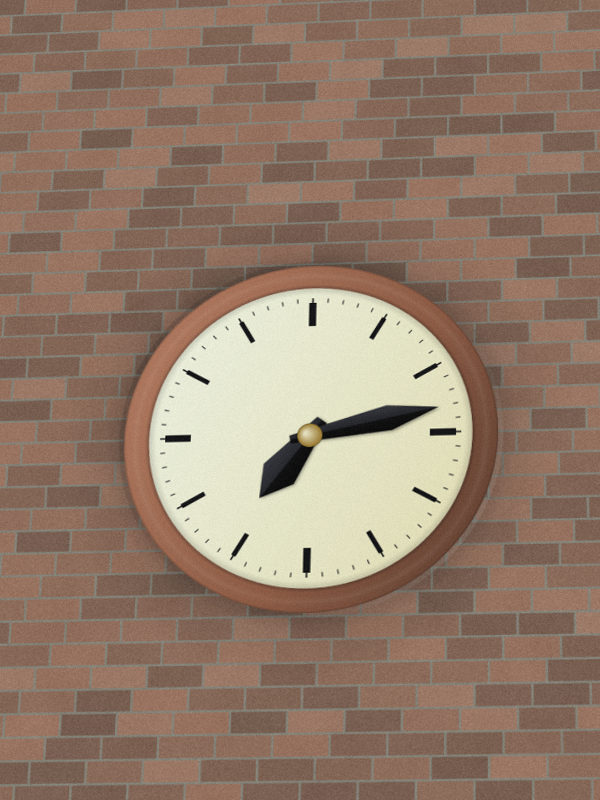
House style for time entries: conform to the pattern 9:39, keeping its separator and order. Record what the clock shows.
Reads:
7:13
